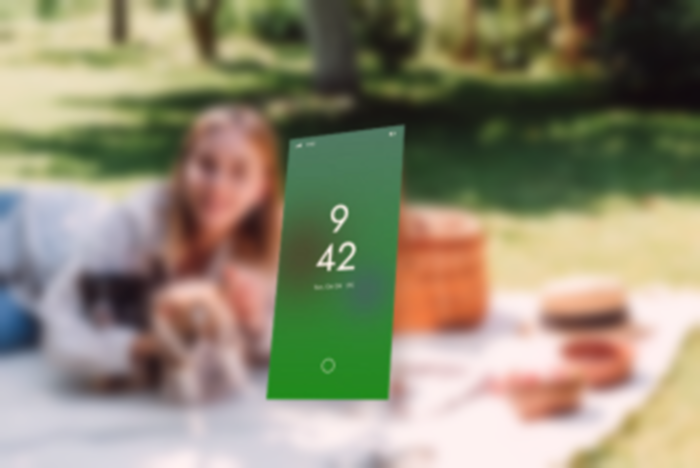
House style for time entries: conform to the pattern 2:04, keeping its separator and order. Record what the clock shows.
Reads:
9:42
